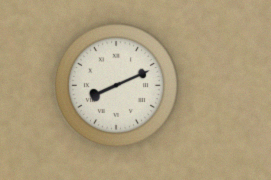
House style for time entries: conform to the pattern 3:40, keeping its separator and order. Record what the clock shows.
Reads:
8:11
